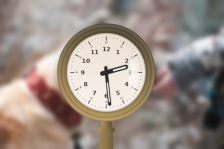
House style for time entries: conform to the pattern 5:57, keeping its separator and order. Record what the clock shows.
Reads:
2:29
